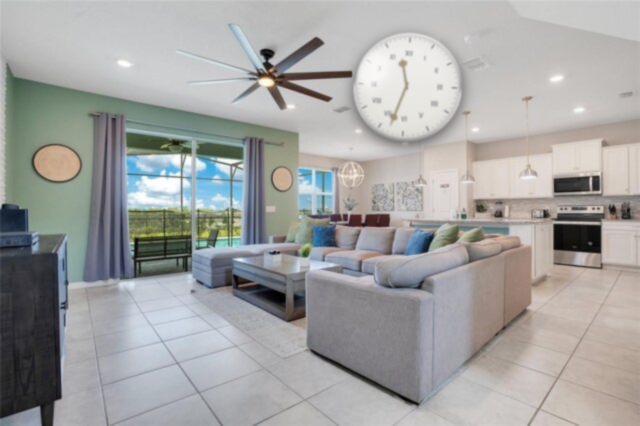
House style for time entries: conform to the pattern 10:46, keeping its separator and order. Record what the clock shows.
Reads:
11:33
